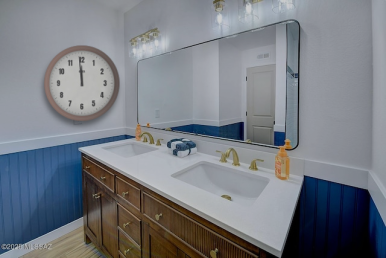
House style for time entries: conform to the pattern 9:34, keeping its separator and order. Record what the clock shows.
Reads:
11:59
